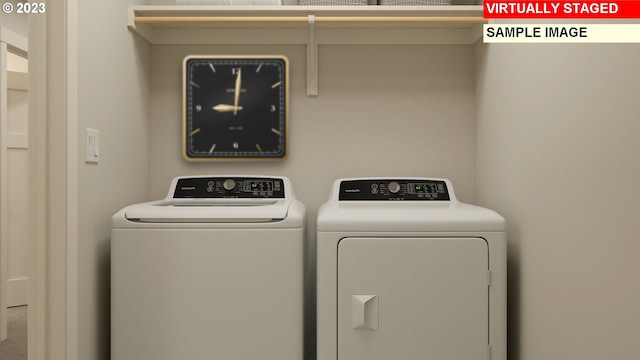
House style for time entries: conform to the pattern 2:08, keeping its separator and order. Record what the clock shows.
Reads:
9:01
